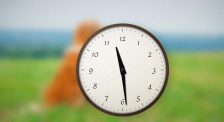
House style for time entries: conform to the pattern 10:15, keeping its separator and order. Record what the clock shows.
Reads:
11:29
